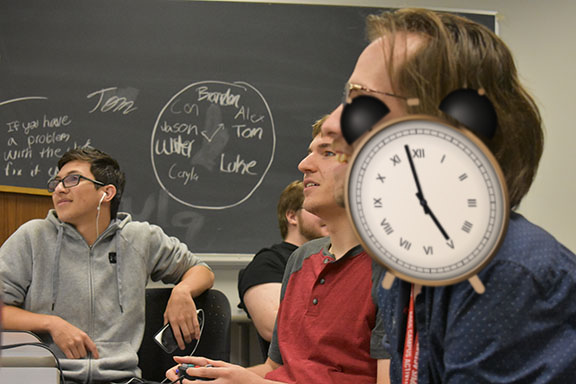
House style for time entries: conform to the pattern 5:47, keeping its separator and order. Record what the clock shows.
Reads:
4:58
